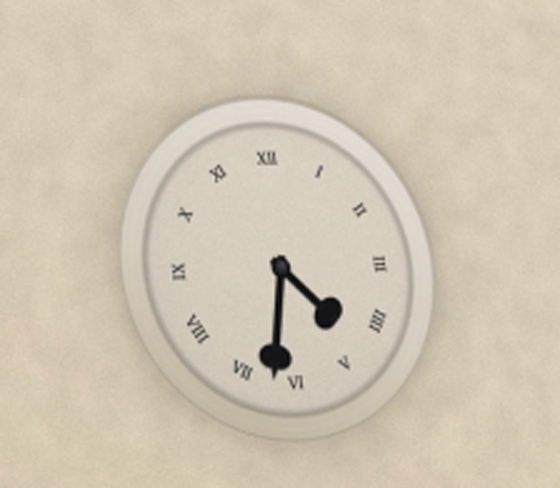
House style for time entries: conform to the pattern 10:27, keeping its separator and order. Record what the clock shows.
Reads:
4:32
